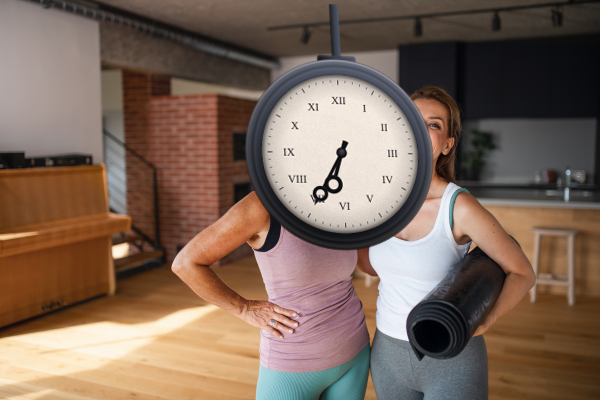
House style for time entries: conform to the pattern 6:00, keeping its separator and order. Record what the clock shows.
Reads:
6:35
